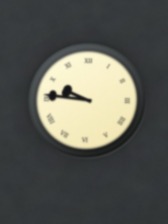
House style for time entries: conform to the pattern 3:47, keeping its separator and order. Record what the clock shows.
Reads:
9:46
